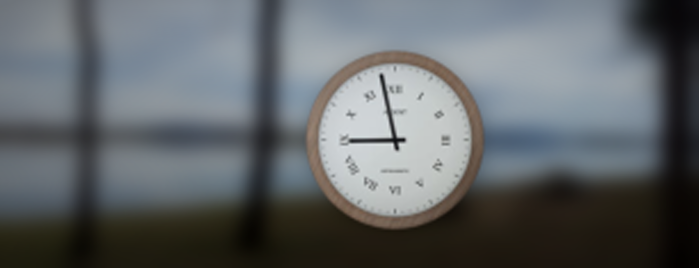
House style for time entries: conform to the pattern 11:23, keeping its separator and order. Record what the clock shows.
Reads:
8:58
